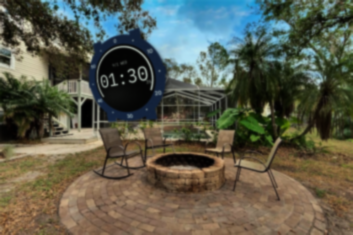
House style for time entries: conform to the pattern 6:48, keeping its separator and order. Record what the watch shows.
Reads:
1:30
